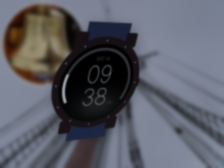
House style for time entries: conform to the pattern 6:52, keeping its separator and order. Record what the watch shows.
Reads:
9:38
